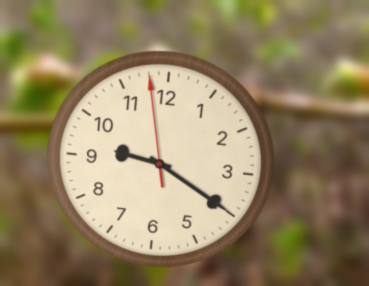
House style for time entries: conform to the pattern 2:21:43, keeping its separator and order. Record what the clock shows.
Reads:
9:19:58
